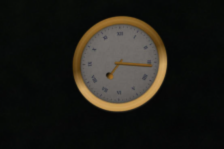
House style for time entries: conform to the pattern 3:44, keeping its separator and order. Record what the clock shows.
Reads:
7:16
